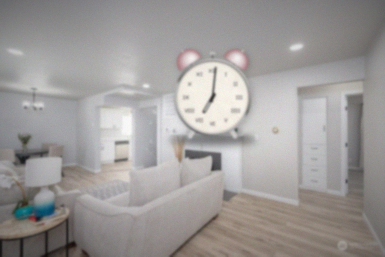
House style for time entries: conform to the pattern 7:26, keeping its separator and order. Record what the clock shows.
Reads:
7:01
